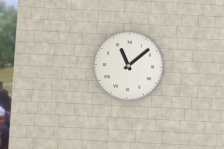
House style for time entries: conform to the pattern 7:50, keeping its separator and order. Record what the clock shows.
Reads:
11:08
